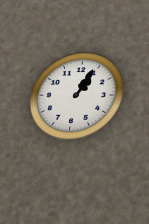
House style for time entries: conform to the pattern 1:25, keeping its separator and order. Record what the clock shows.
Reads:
1:04
